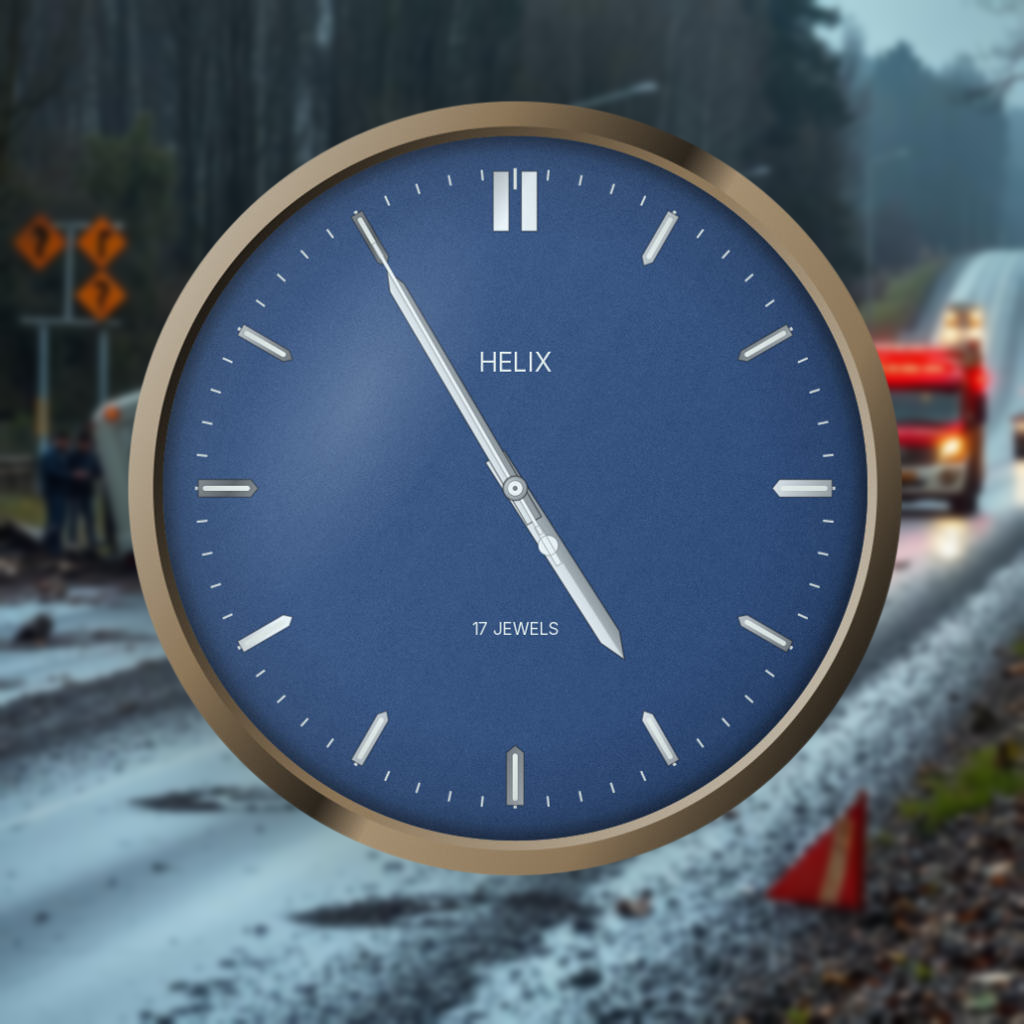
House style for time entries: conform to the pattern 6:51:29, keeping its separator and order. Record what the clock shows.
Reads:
4:54:55
